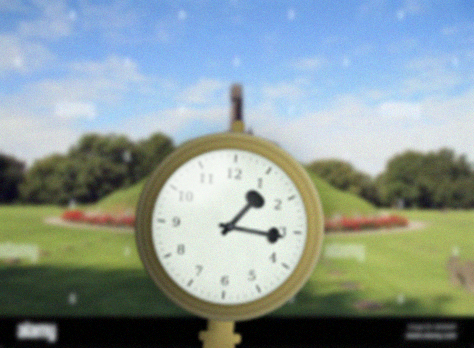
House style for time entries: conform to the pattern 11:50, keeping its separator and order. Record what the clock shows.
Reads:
1:16
